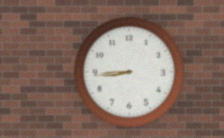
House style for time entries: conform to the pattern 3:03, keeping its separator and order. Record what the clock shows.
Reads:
8:44
